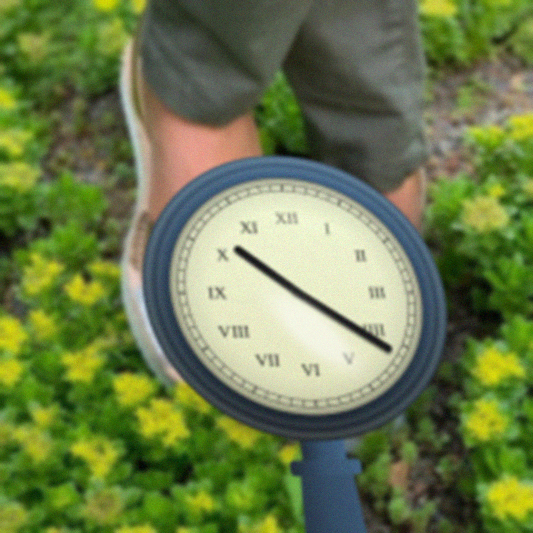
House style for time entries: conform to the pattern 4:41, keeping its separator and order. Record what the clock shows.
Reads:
10:21
